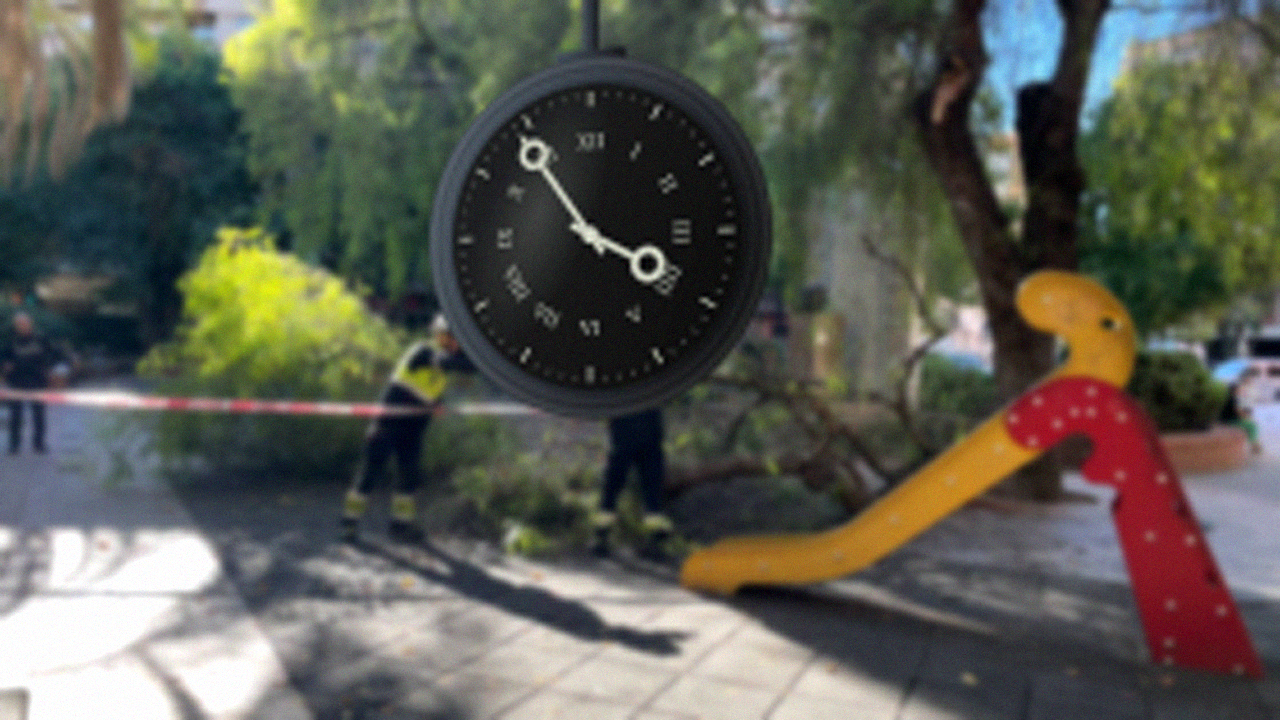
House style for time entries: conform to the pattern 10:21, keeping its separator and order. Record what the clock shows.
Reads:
3:54
